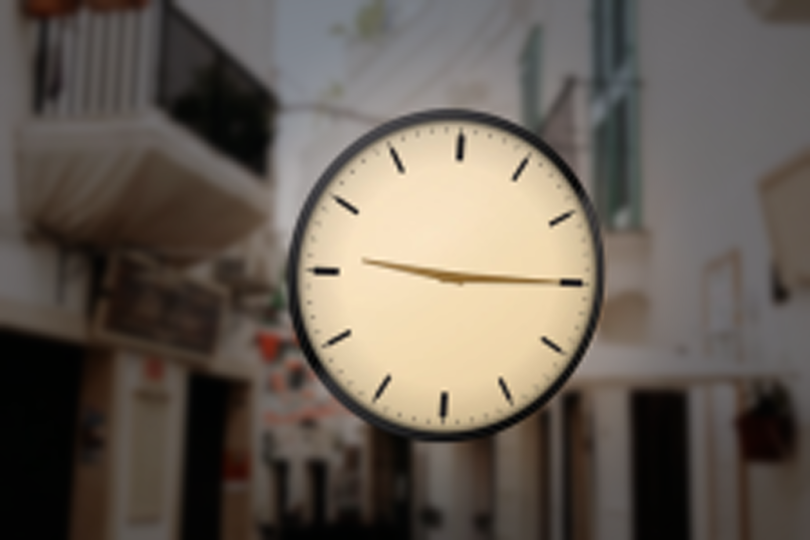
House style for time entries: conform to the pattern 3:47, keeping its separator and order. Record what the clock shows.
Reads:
9:15
